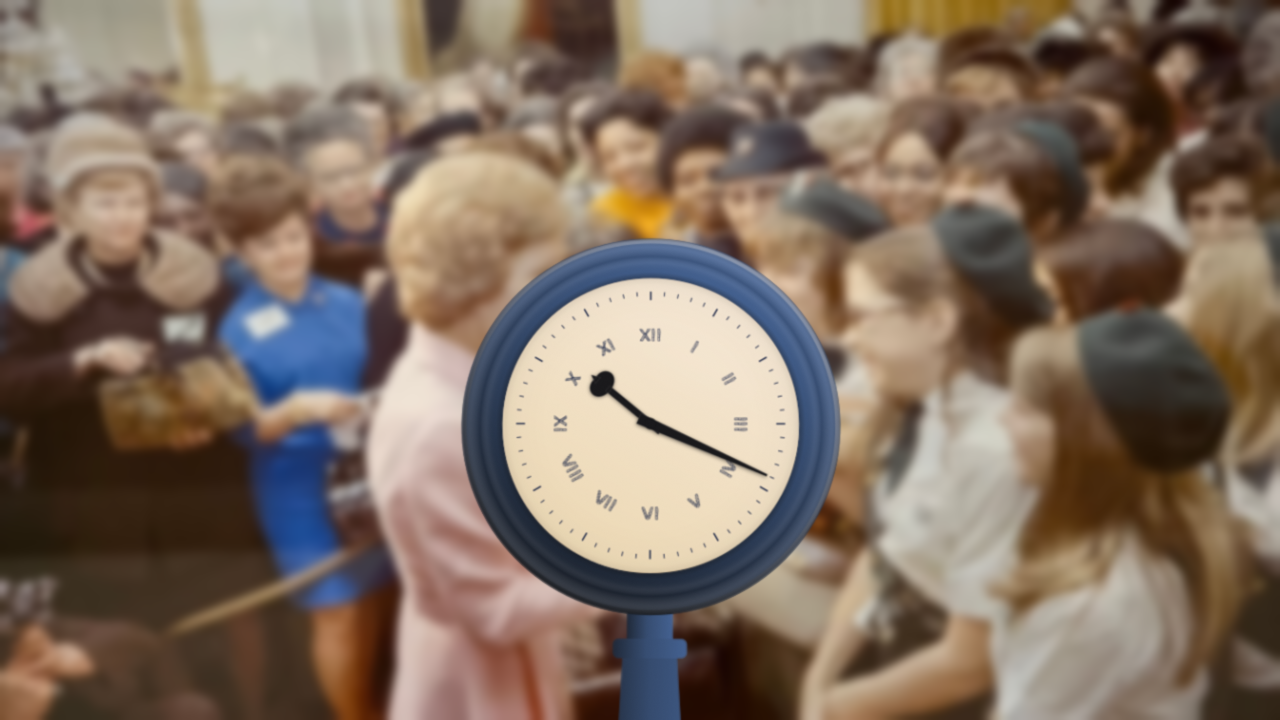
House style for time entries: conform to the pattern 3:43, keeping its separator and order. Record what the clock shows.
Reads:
10:19
